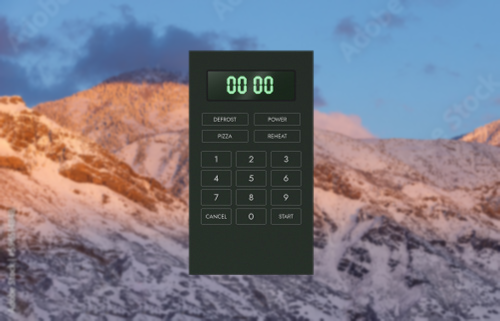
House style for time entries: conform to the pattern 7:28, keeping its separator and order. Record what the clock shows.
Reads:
0:00
